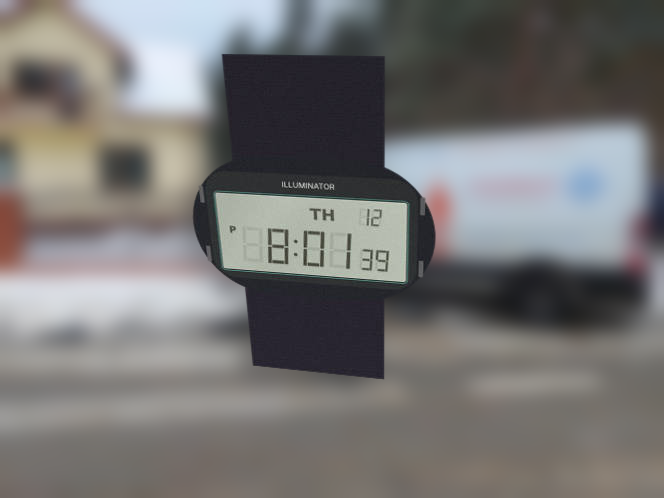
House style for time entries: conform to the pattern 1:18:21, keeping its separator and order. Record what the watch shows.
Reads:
8:01:39
